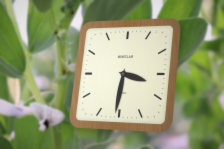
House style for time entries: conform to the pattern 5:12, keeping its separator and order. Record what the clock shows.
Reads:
3:31
